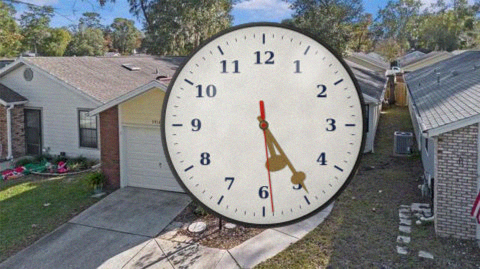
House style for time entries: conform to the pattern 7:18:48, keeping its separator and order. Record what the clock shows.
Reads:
5:24:29
